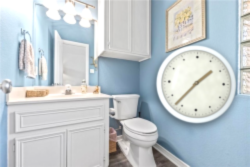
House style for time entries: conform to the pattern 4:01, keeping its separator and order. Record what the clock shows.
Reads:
1:37
